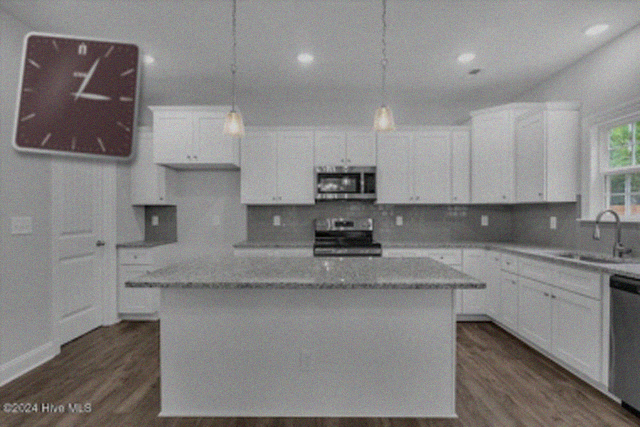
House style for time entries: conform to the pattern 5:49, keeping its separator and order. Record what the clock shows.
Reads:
3:04
